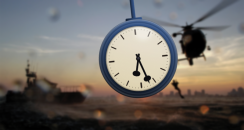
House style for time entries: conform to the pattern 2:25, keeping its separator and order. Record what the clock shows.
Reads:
6:27
